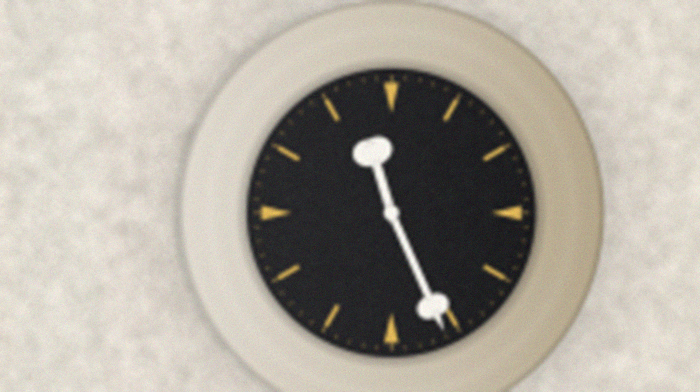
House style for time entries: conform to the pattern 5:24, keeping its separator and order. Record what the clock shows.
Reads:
11:26
